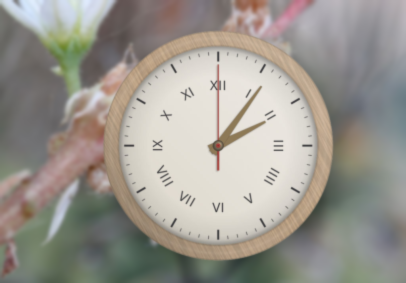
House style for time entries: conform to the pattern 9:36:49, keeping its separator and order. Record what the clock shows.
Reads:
2:06:00
